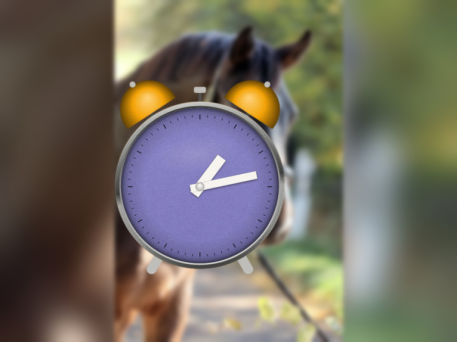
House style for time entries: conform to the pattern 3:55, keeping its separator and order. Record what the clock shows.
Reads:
1:13
